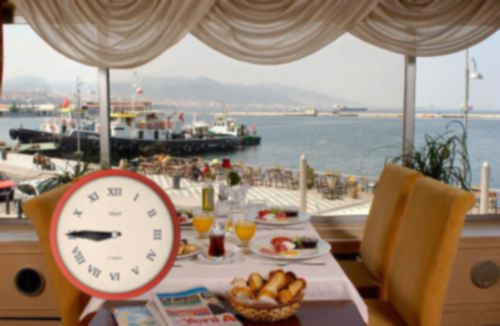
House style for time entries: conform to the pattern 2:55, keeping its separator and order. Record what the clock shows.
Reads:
8:45
